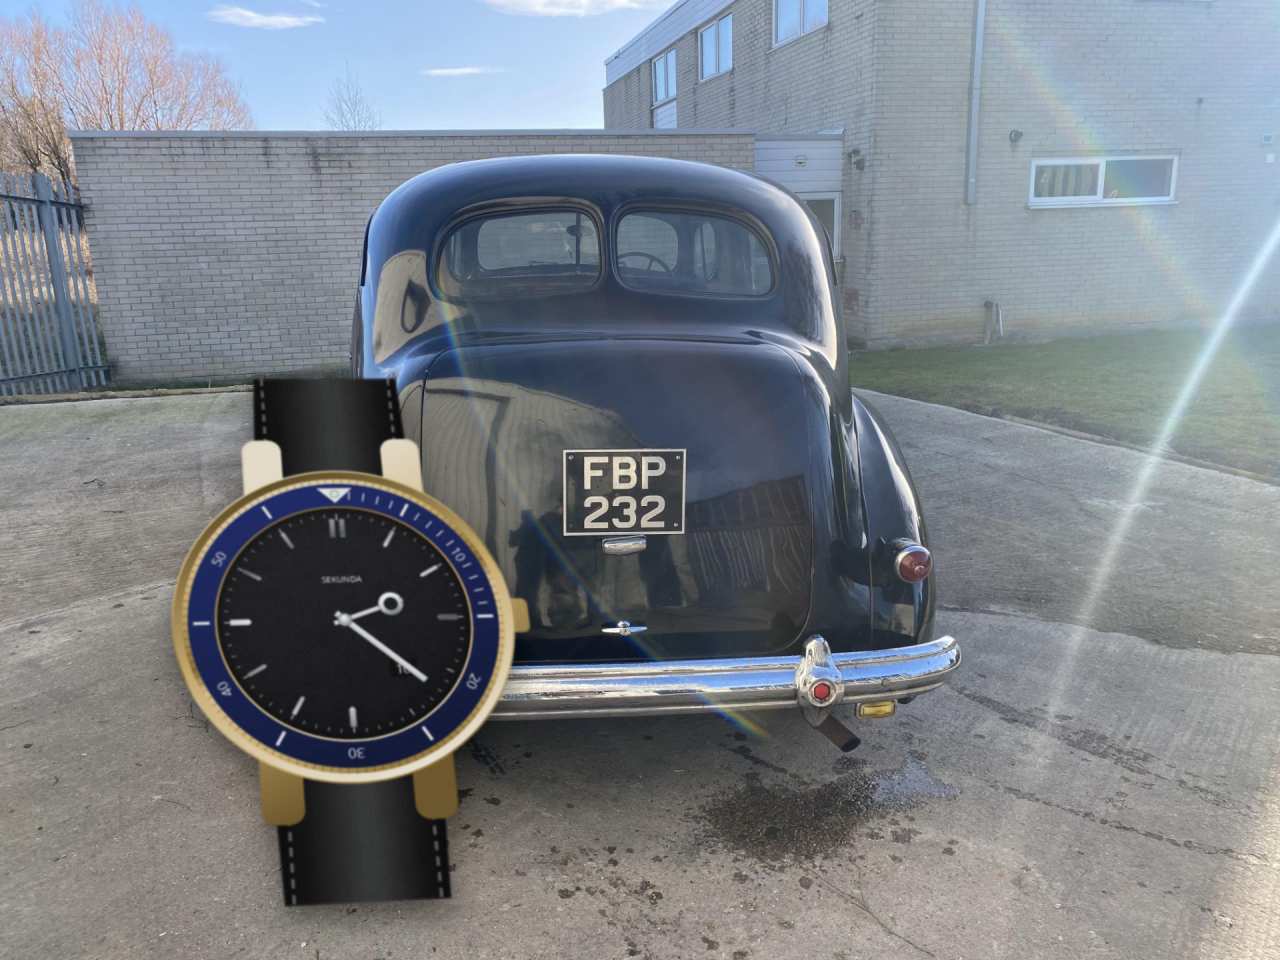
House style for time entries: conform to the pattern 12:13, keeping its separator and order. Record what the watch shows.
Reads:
2:22
